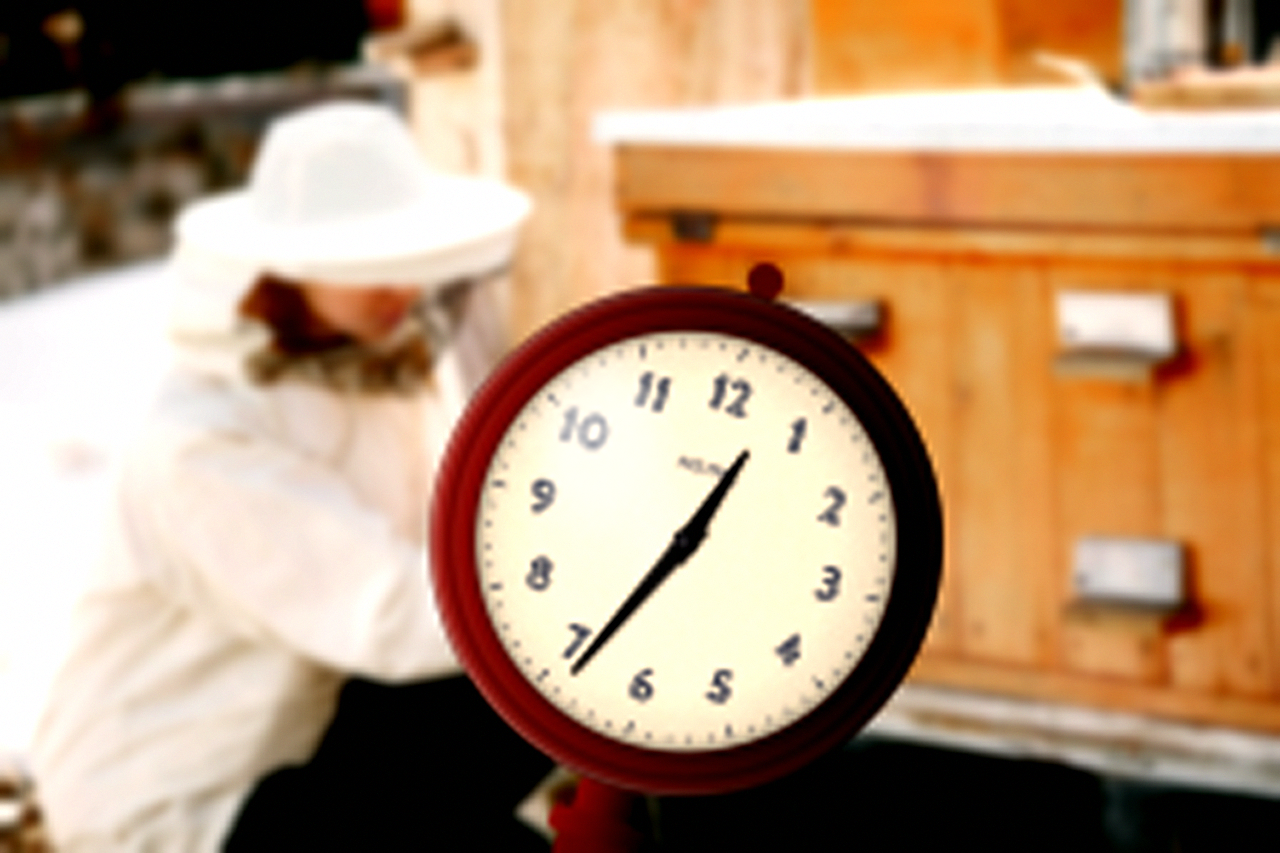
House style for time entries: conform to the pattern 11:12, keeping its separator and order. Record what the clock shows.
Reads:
12:34
